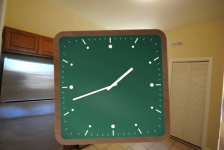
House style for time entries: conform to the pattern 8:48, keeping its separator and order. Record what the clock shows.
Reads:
1:42
